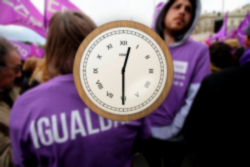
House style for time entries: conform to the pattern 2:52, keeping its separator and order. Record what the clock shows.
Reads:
12:30
